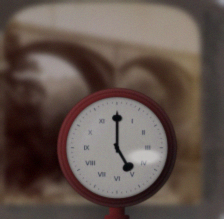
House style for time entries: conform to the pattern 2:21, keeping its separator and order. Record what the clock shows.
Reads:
5:00
